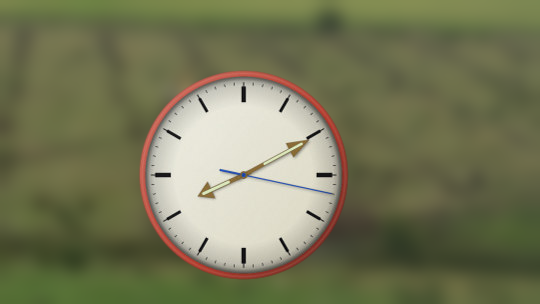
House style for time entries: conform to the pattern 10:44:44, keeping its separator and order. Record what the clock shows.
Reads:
8:10:17
